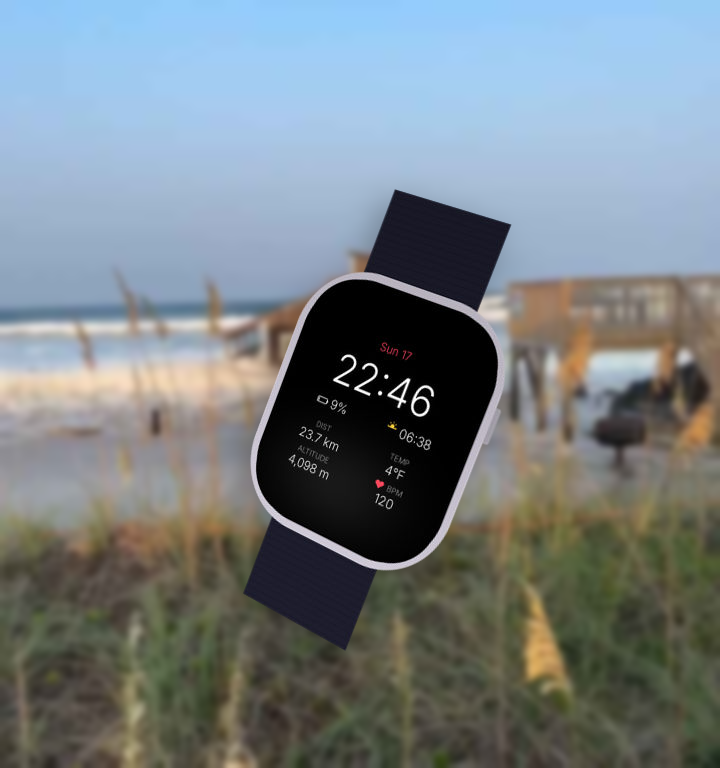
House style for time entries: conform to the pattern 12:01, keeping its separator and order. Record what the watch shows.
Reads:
22:46
